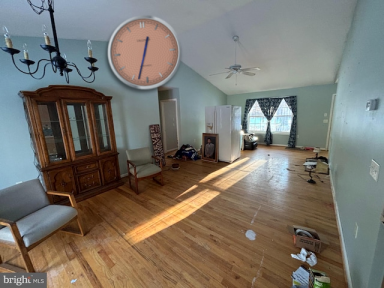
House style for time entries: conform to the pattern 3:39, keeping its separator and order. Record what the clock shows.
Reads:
12:33
